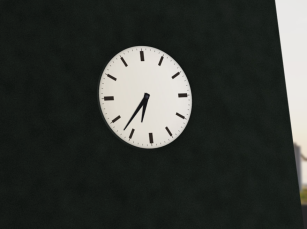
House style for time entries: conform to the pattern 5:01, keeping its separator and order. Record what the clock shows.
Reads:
6:37
